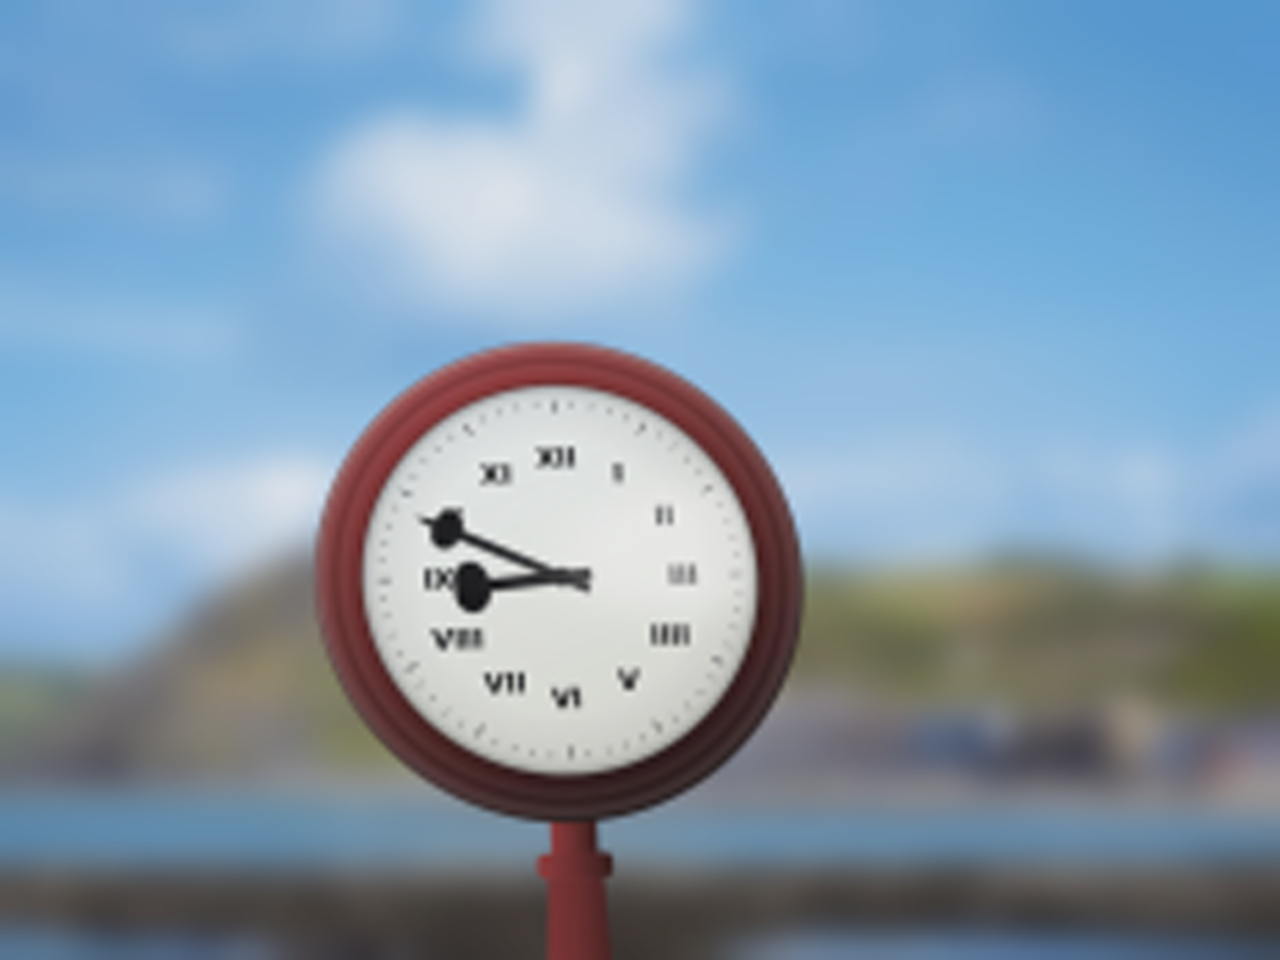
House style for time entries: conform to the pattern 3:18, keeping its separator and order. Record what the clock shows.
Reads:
8:49
